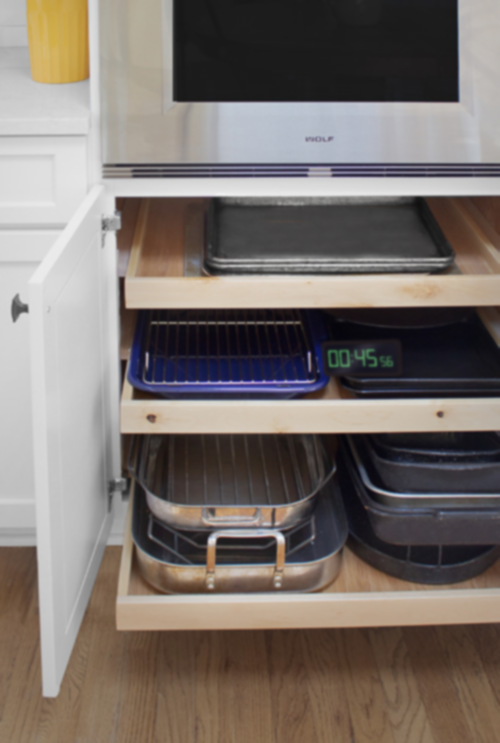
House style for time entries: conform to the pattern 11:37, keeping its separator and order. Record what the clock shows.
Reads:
0:45
